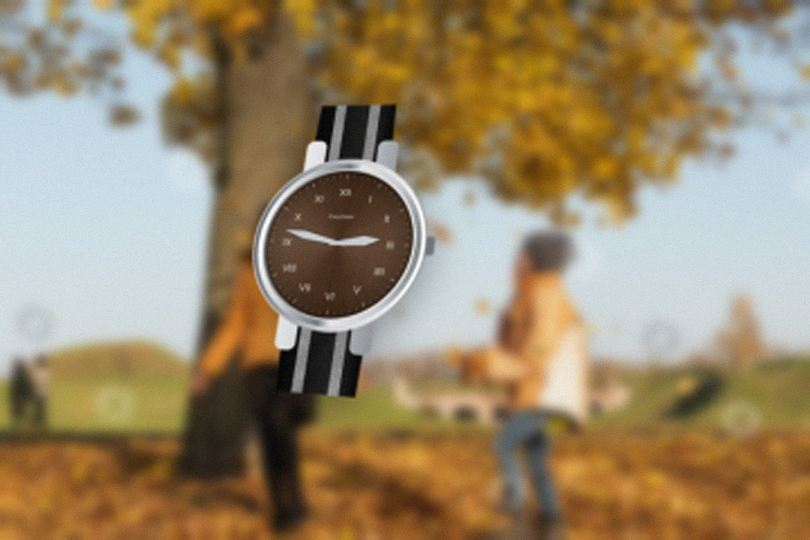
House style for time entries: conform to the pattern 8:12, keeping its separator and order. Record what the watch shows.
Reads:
2:47
